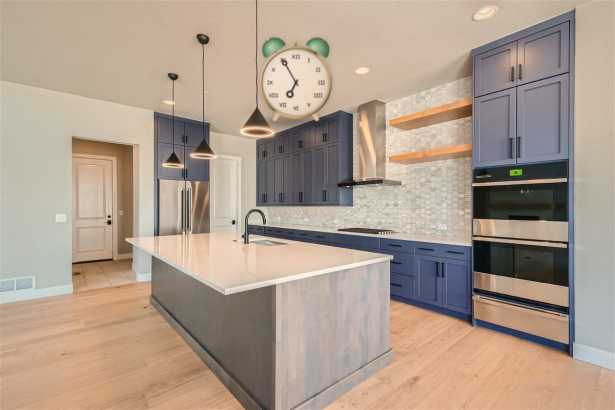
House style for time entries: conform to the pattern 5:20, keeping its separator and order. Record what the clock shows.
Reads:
6:55
